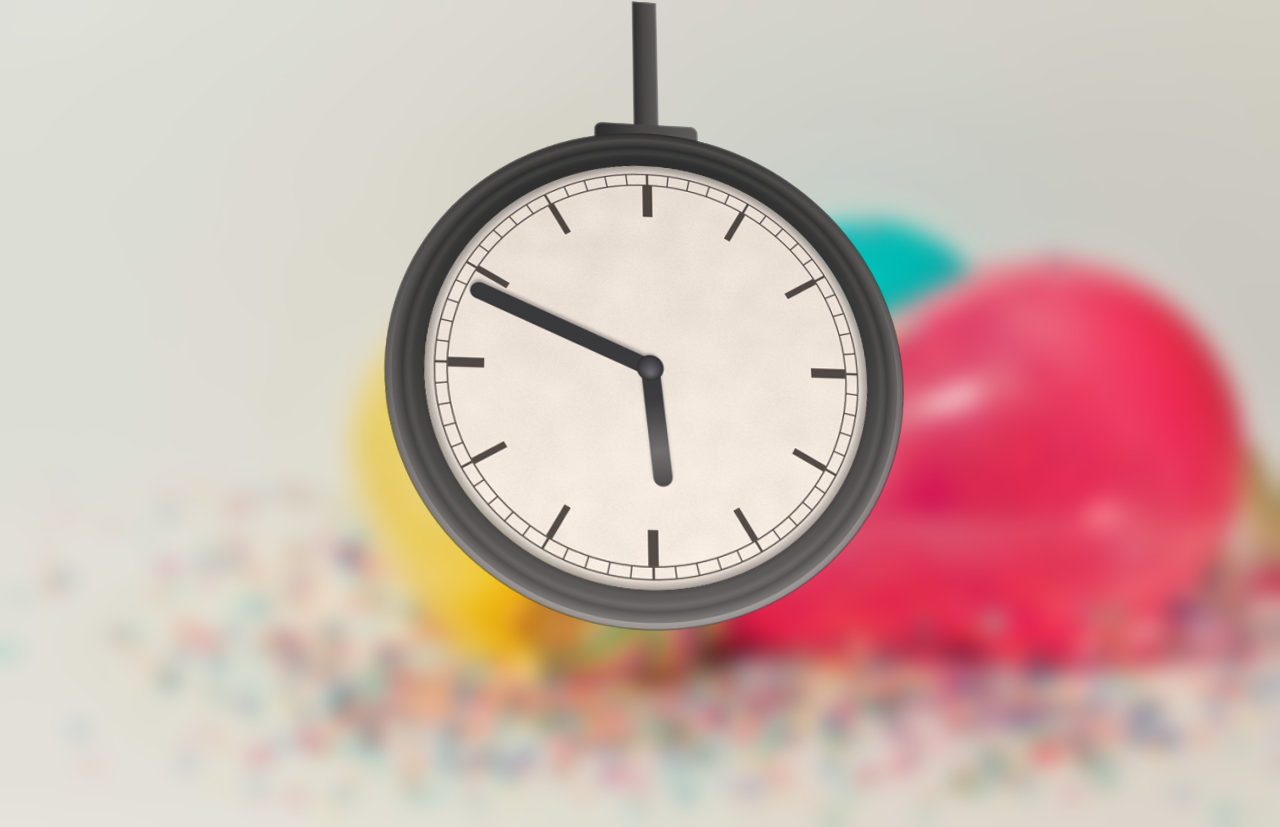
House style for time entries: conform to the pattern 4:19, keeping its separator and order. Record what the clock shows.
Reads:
5:49
